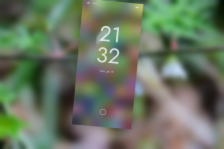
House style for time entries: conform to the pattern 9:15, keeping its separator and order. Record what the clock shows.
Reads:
21:32
